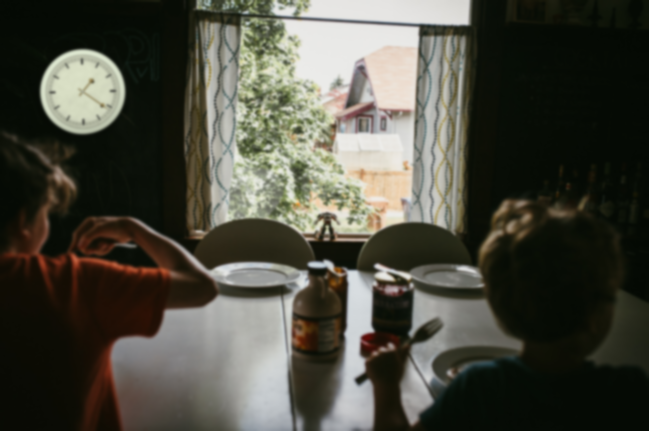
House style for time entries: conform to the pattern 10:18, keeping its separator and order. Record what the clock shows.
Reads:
1:21
